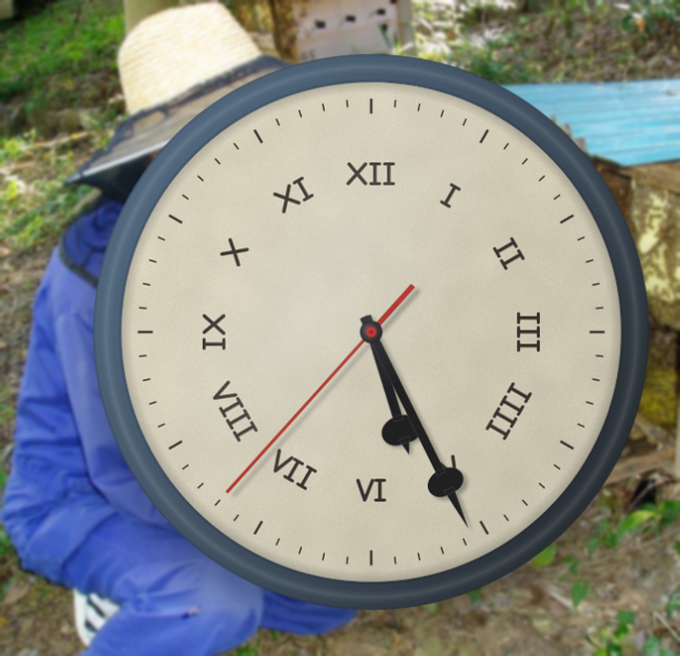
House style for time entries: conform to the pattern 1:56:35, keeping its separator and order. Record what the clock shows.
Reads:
5:25:37
